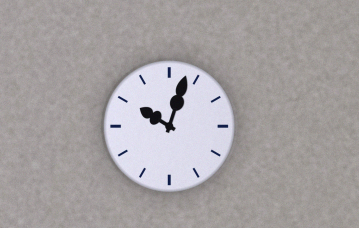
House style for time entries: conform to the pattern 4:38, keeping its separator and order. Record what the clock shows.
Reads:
10:03
